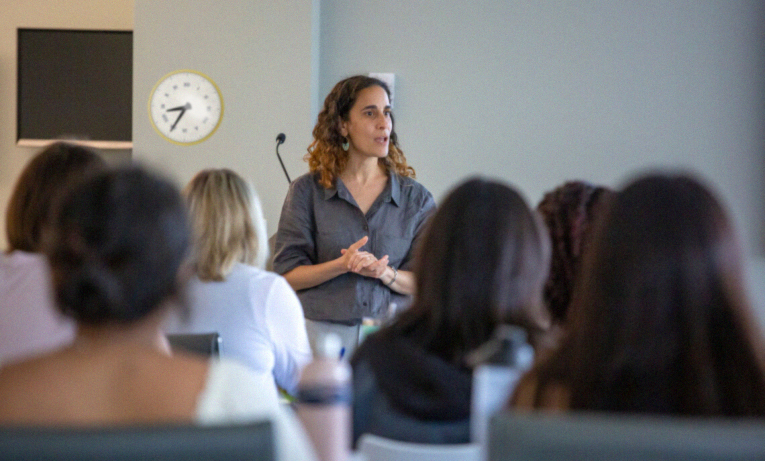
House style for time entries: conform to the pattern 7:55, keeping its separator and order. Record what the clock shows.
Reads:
8:35
